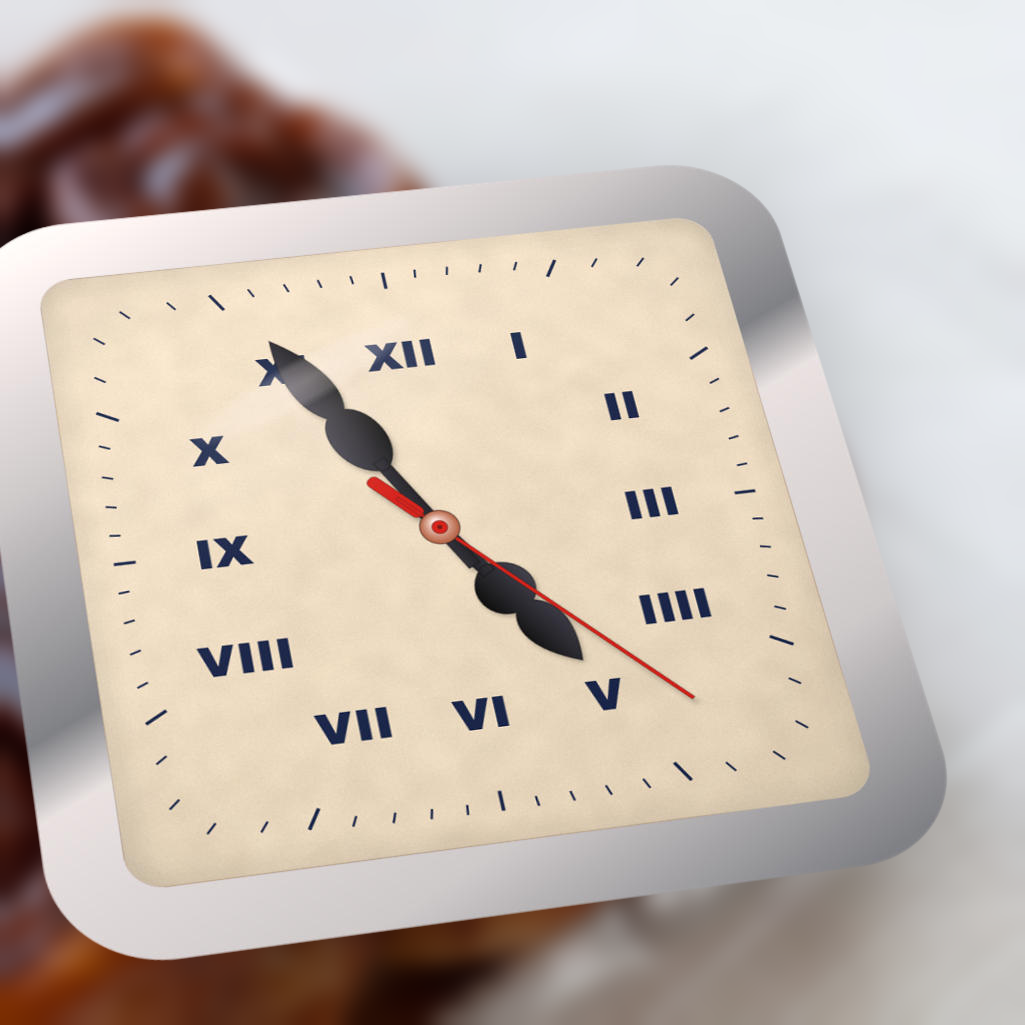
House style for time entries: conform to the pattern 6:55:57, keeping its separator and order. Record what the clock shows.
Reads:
4:55:23
